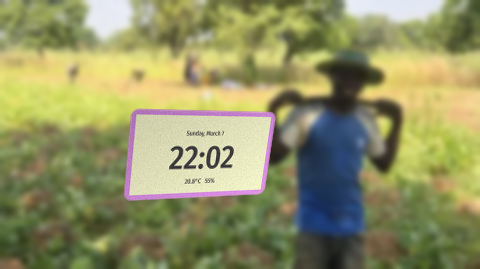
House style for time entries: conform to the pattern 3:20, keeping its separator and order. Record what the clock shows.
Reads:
22:02
